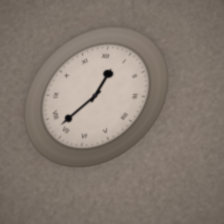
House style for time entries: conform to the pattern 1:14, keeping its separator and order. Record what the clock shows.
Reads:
12:37
